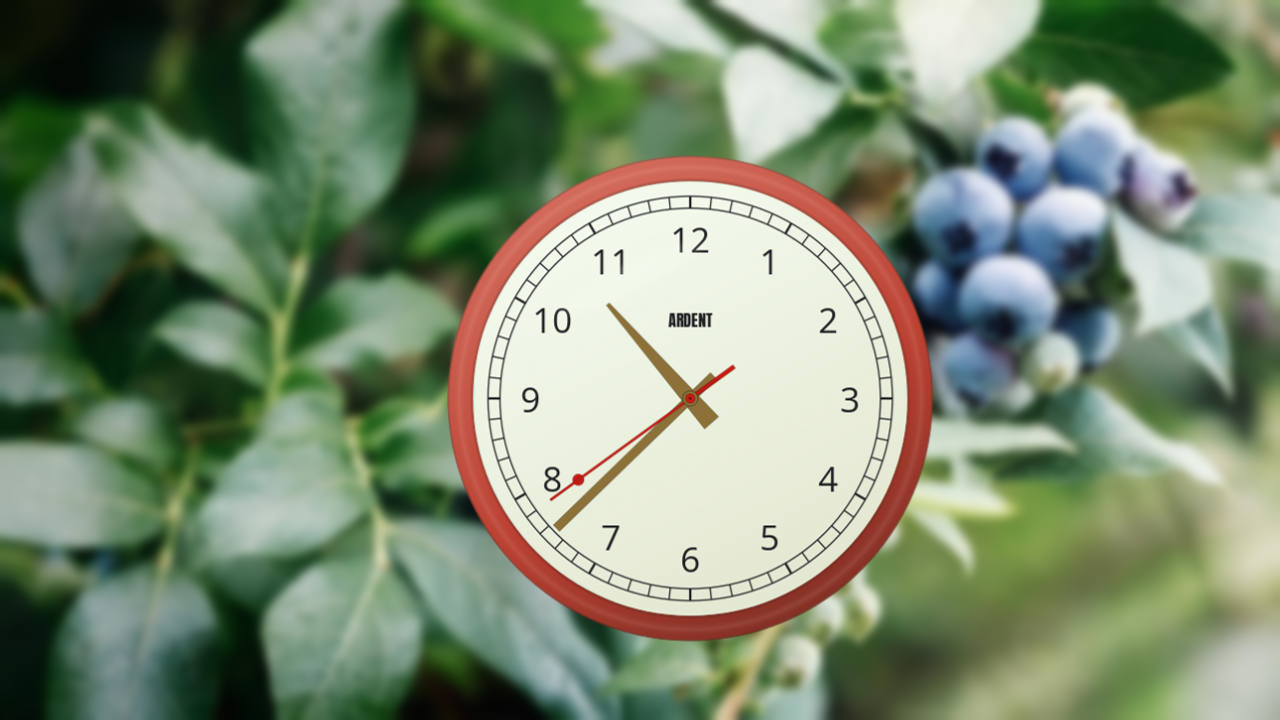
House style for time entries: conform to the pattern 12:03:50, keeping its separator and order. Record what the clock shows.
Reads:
10:37:39
